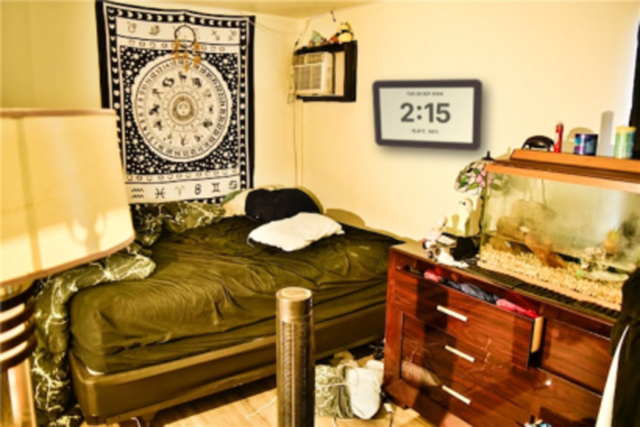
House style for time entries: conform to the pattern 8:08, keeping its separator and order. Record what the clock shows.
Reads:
2:15
